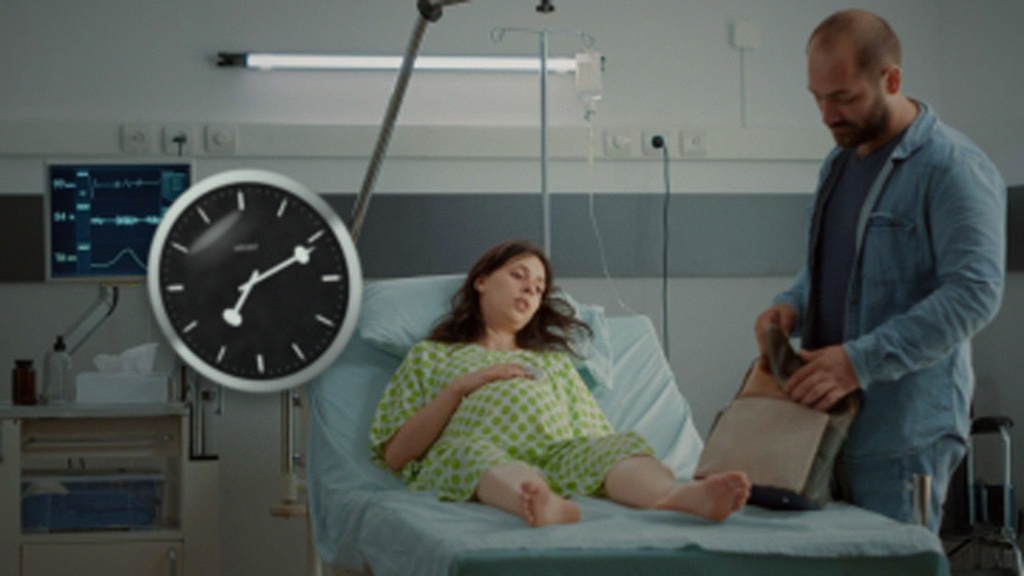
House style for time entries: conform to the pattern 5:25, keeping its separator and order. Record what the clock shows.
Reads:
7:11
